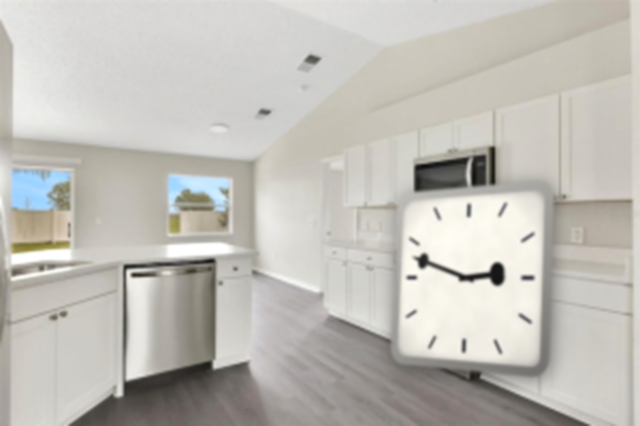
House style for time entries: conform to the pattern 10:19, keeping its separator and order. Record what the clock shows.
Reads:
2:48
